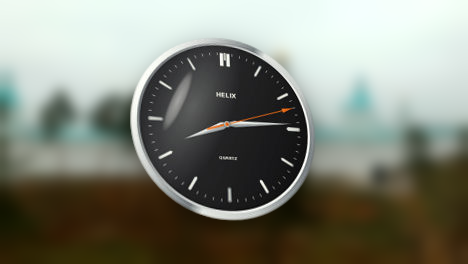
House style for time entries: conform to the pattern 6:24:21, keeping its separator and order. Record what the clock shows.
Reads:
8:14:12
